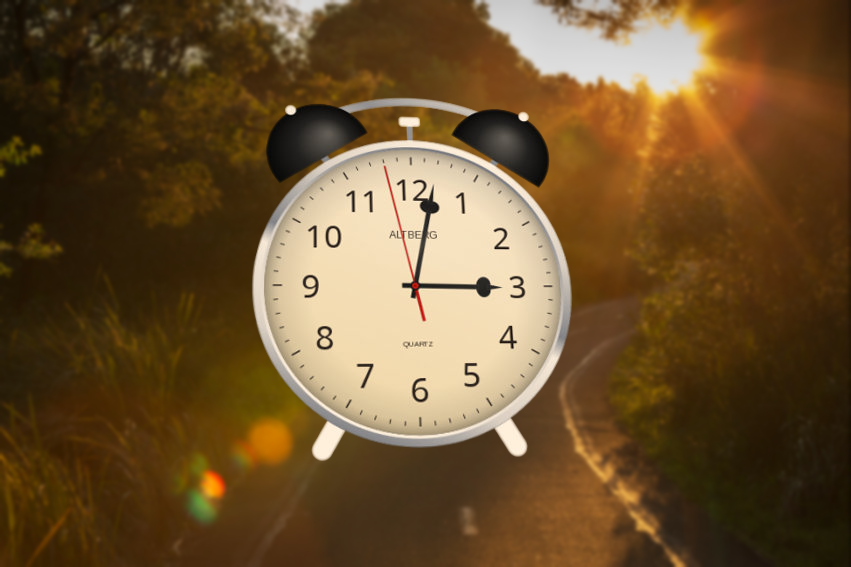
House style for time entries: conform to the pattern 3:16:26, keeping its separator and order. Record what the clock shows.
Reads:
3:01:58
